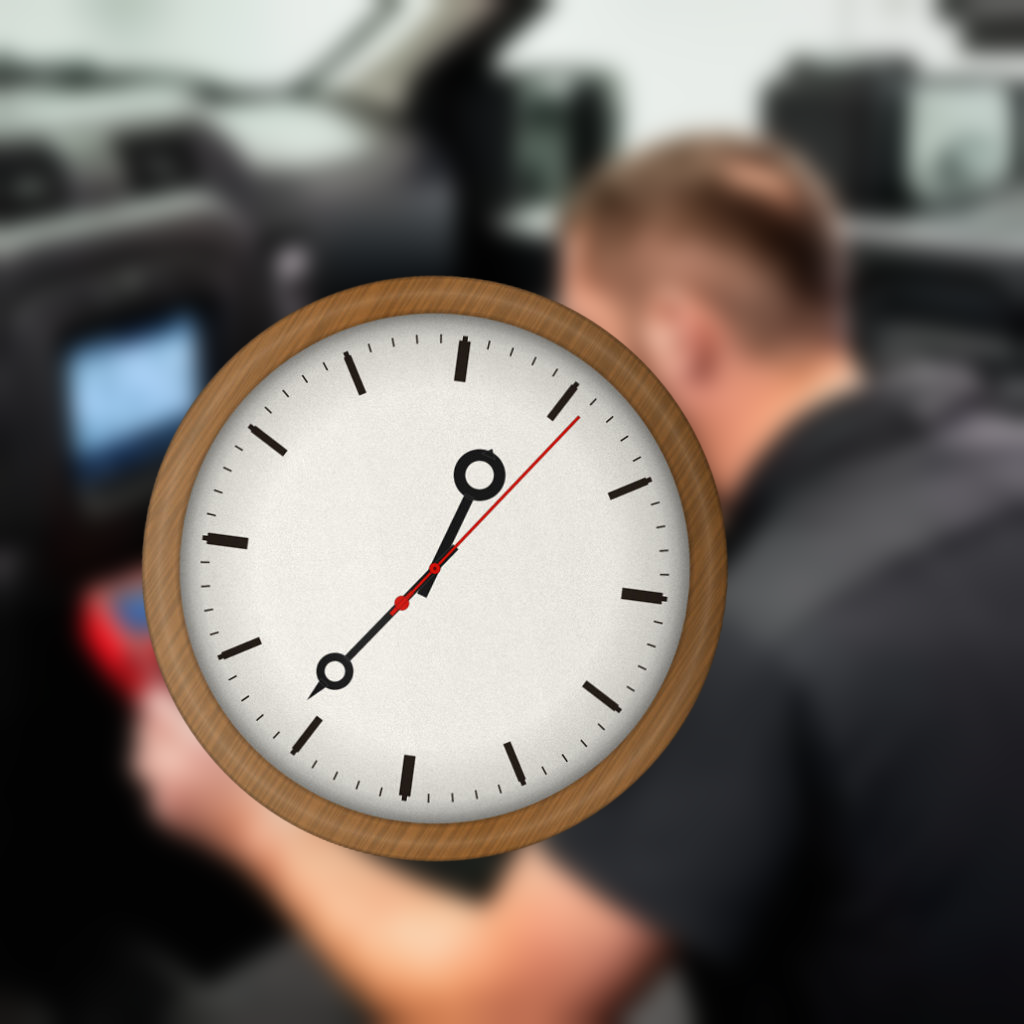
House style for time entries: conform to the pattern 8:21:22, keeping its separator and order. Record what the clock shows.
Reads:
12:36:06
